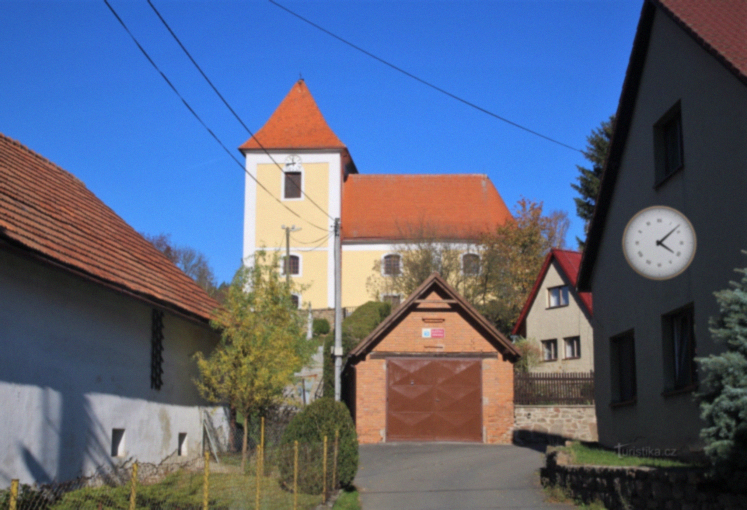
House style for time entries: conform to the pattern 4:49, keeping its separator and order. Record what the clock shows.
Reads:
4:08
